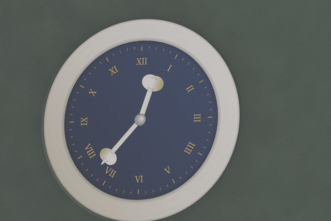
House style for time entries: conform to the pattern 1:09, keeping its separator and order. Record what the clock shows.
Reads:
12:37
